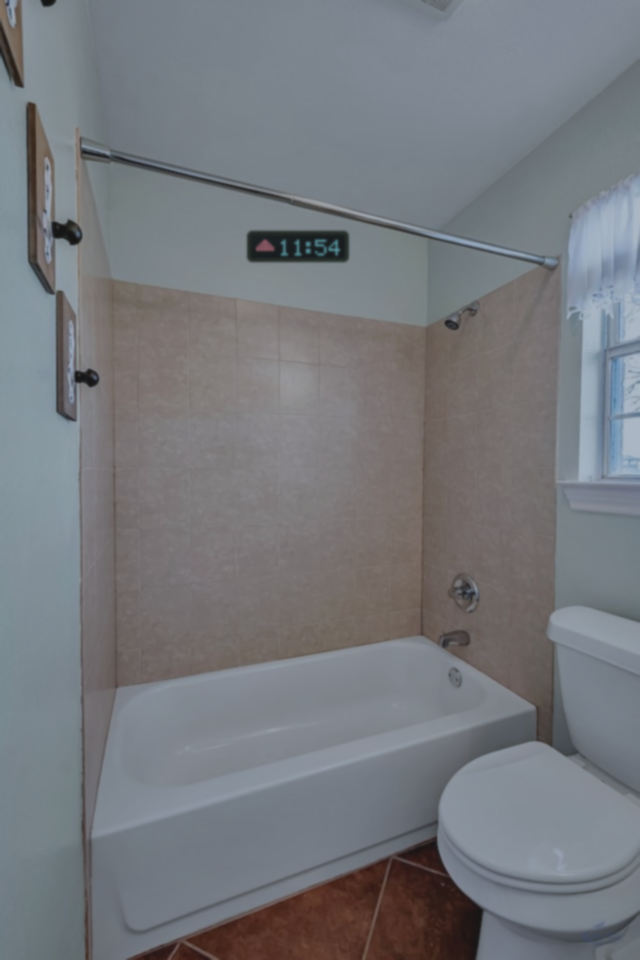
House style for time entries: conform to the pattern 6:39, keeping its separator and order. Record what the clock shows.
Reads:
11:54
